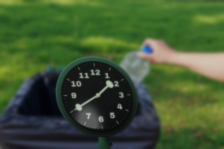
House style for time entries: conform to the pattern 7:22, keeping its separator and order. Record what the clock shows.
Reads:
1:40
